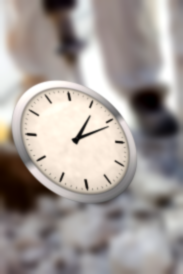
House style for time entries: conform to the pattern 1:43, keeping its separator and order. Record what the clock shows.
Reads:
1:11
